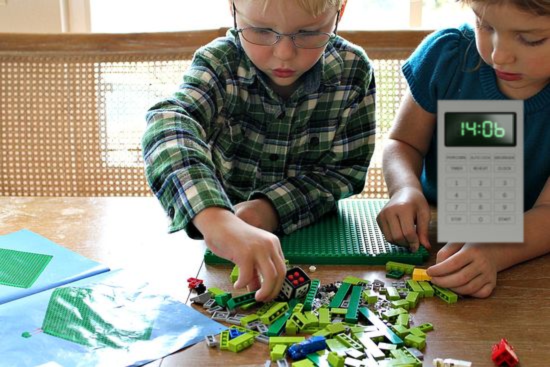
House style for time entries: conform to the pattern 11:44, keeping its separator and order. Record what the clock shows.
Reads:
14:06
